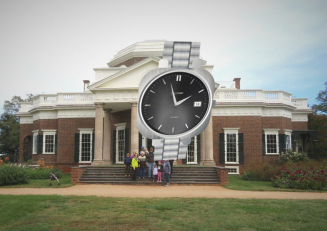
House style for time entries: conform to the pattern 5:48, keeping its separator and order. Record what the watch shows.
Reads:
1:57
